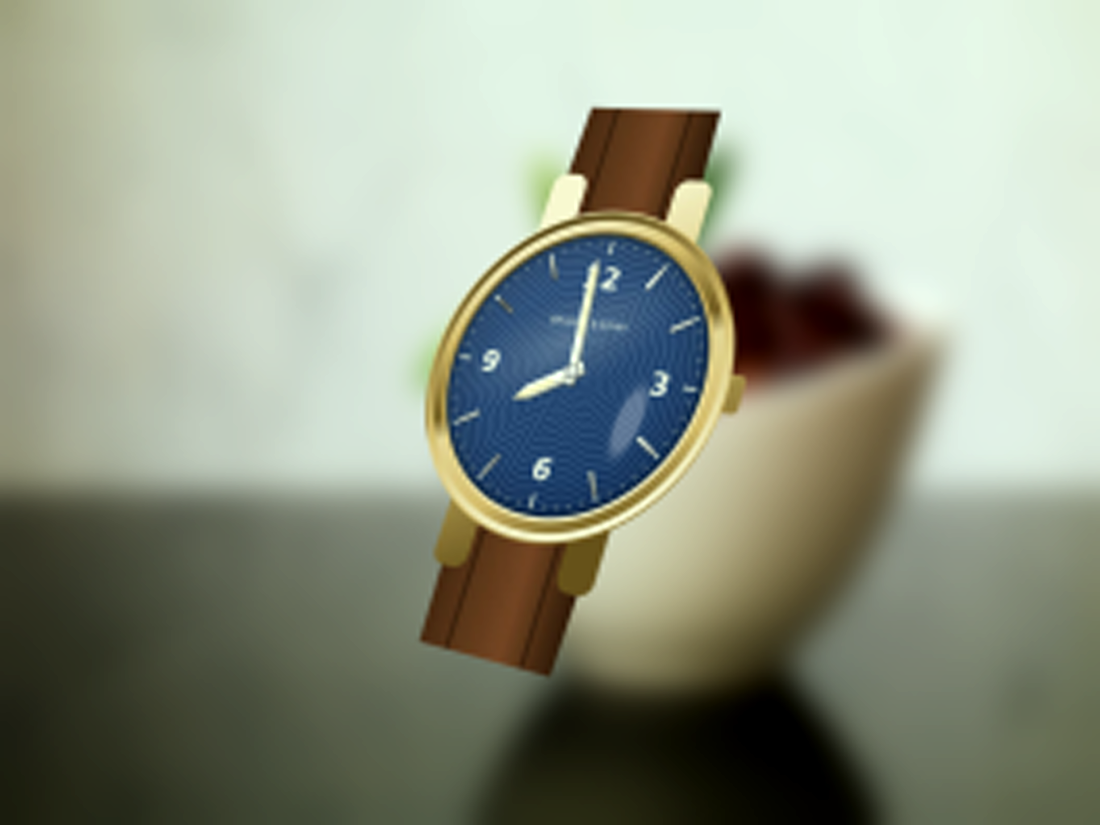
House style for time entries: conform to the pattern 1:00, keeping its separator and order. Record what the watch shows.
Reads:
7:59
